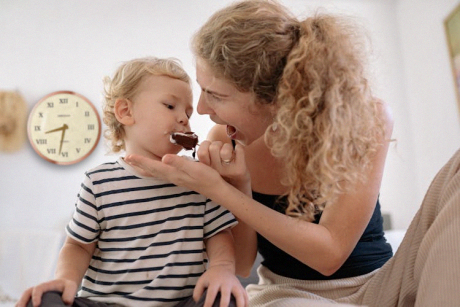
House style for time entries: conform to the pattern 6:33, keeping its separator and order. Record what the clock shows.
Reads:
8:32
